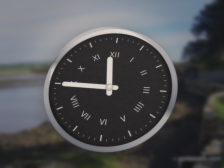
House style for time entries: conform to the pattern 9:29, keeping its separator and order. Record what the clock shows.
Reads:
11:45
